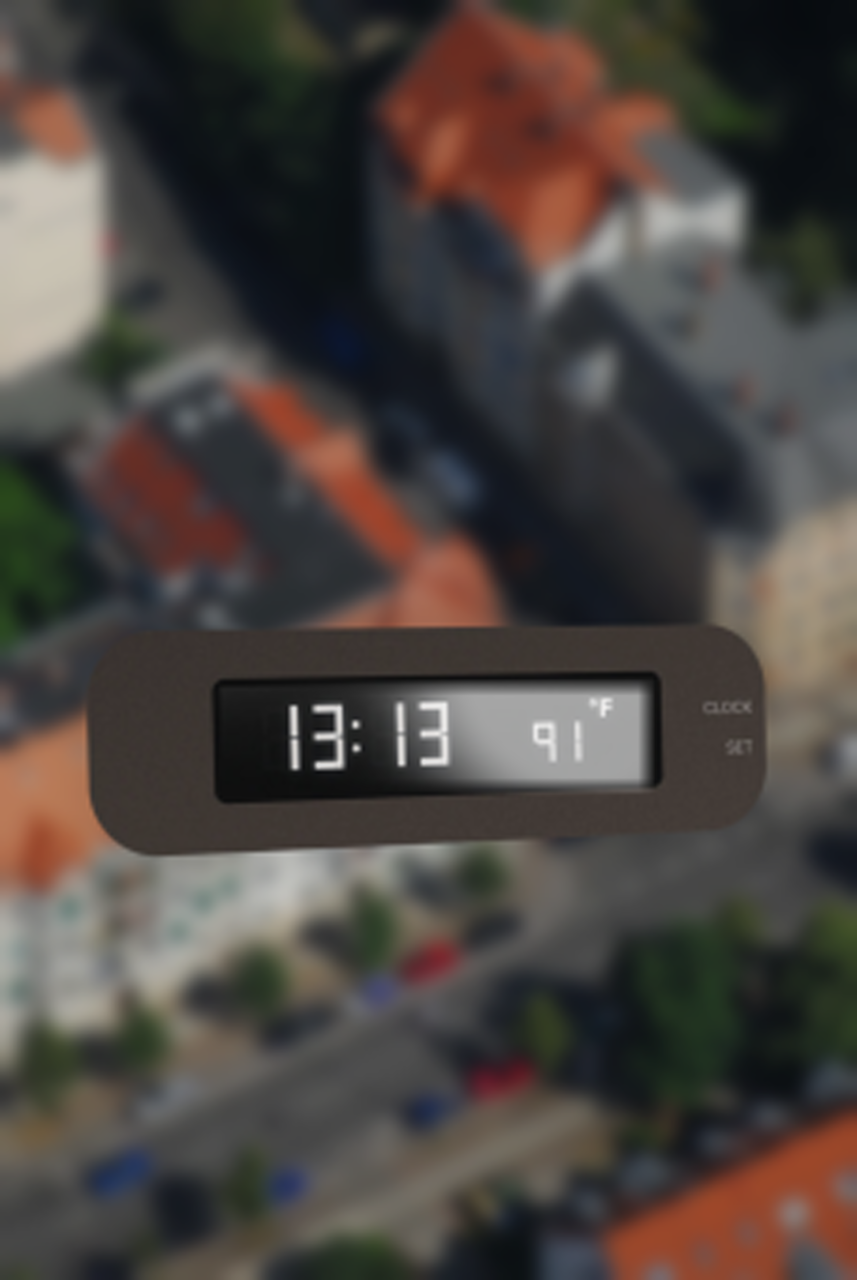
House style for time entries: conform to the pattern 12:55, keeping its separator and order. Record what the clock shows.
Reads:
13:13
